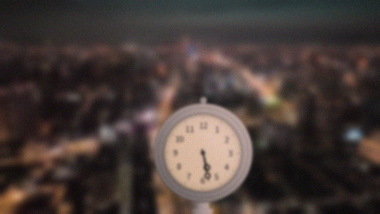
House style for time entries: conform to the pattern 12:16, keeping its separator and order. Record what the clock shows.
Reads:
5:28
